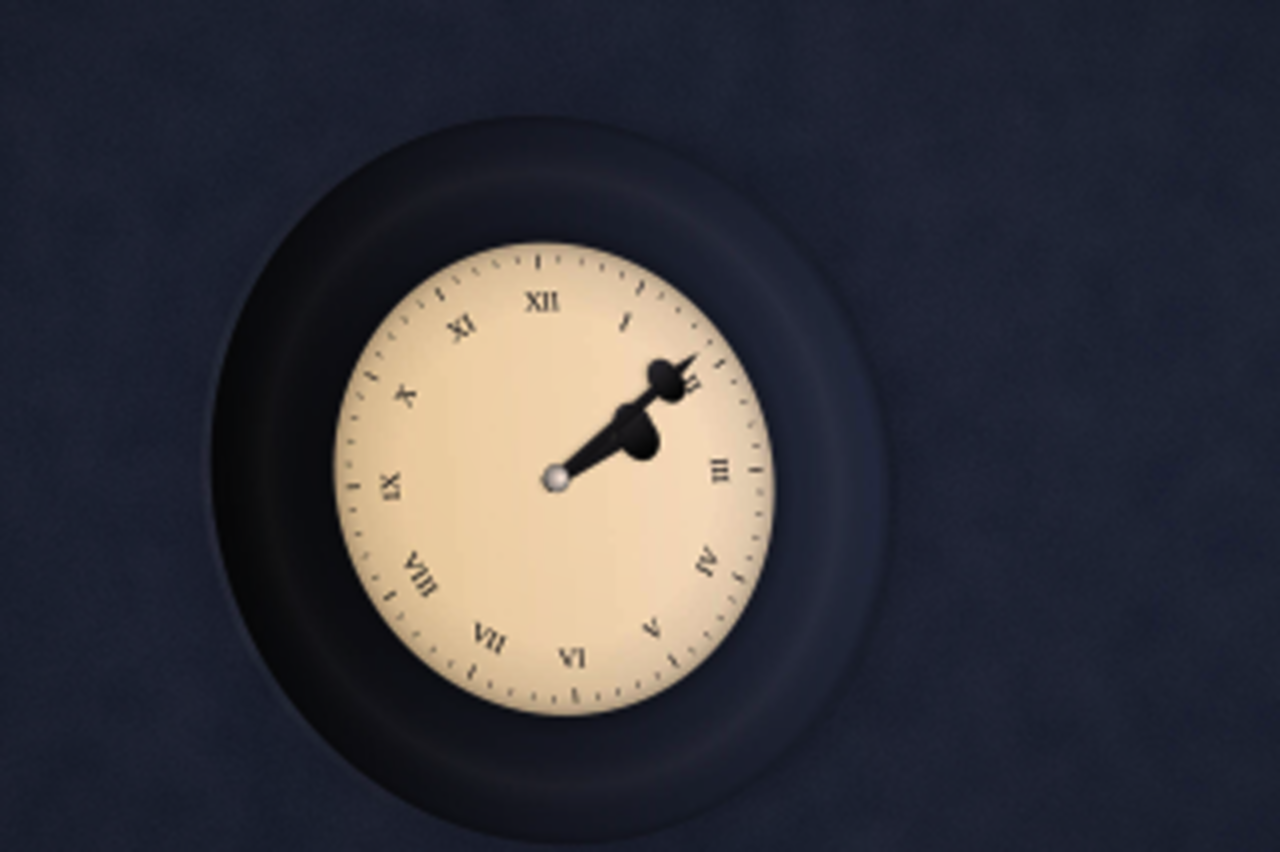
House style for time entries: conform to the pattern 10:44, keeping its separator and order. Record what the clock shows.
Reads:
2:09
